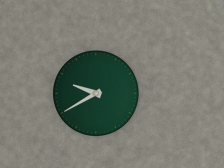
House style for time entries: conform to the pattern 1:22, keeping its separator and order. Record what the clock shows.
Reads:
9:40
